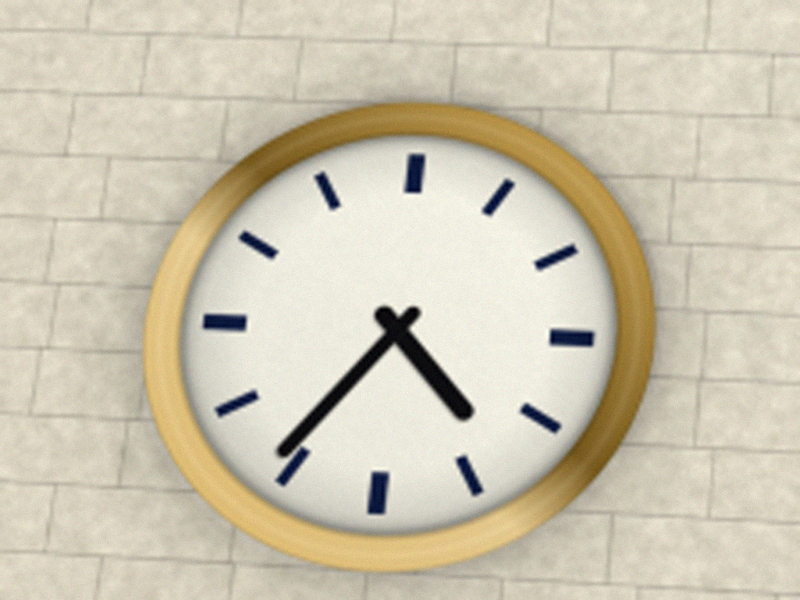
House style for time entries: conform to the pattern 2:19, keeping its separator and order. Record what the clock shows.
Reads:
4:36
